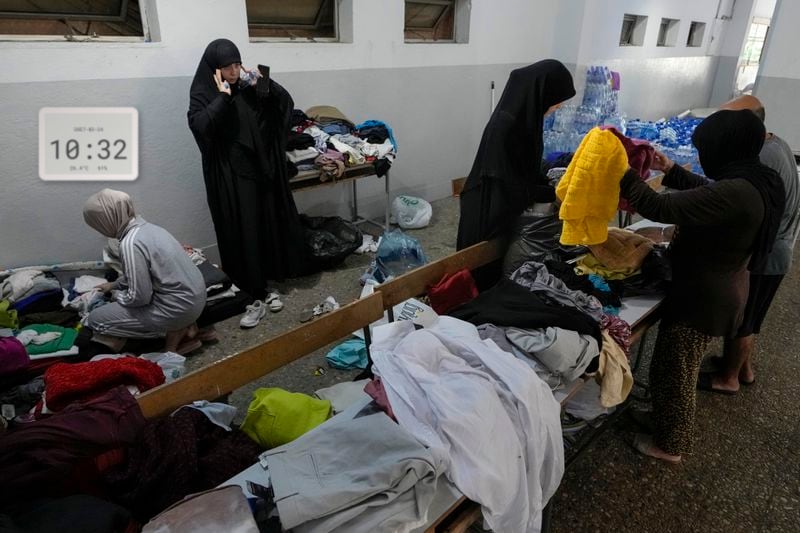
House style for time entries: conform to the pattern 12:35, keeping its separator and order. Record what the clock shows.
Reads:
10:32
